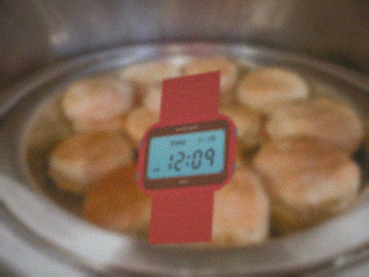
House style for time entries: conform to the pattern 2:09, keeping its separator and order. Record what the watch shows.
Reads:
12:09
